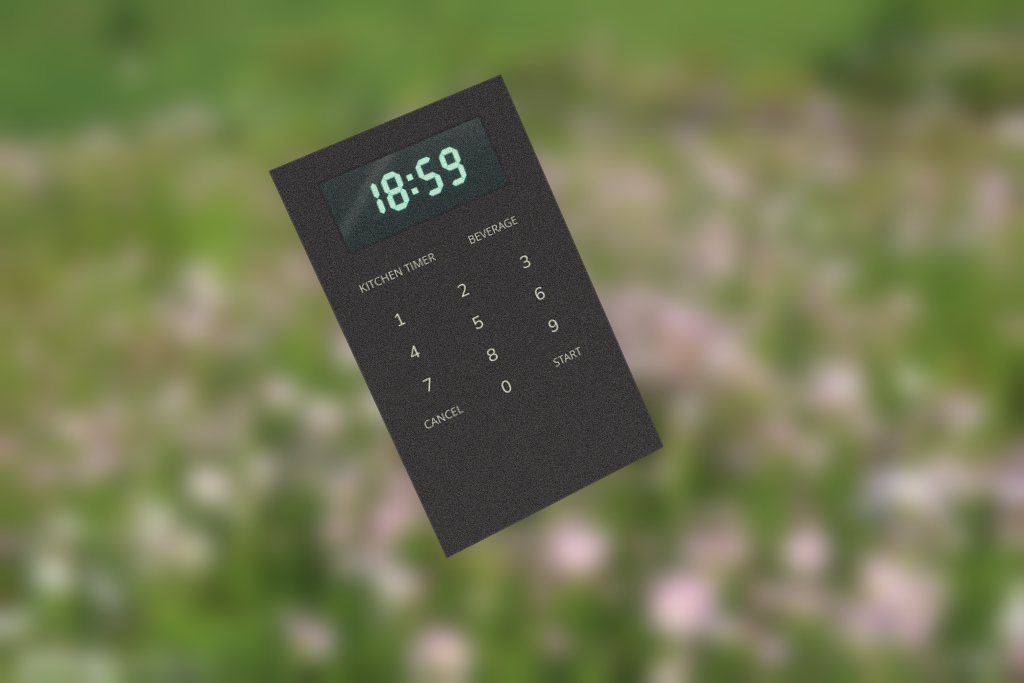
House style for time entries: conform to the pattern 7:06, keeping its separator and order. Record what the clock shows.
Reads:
18:59
